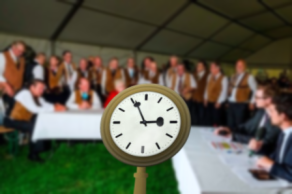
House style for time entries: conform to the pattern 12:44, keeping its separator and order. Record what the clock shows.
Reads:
2:56
